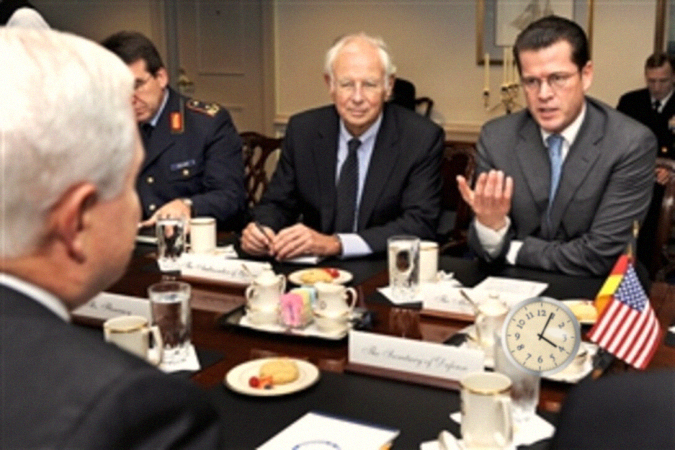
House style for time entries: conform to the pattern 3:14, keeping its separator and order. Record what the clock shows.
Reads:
4:04
